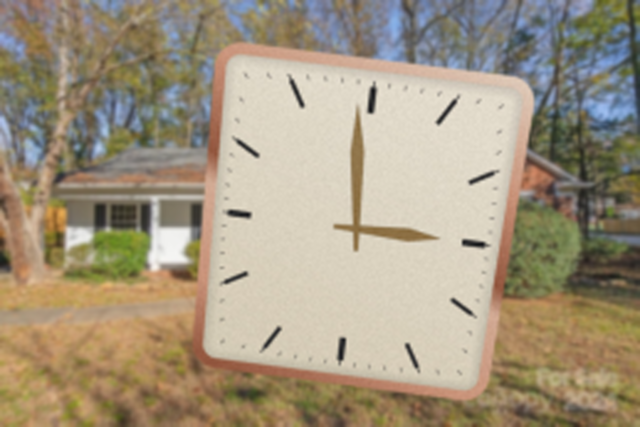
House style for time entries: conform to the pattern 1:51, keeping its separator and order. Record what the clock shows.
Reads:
2:59
